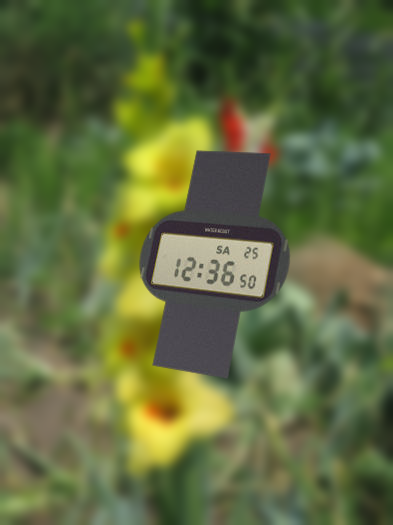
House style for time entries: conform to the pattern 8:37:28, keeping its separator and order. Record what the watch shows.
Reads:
12:36:50
